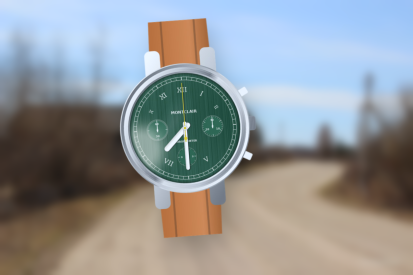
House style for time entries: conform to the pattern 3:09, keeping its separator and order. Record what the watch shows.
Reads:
7:30
